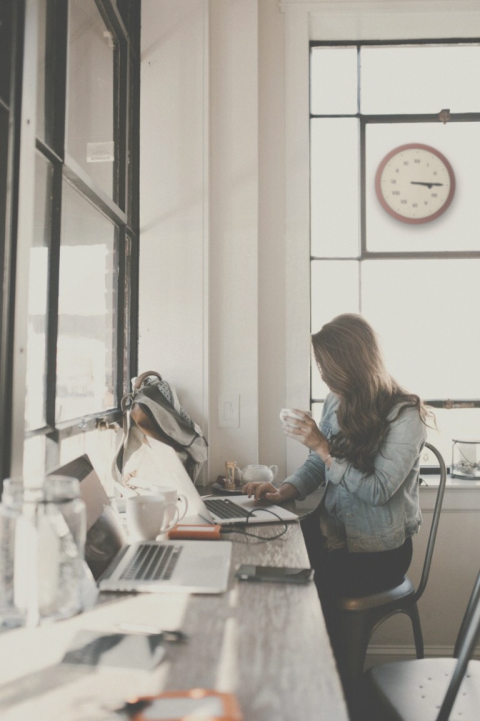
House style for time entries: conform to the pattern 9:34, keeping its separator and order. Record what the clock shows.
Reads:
3:15
